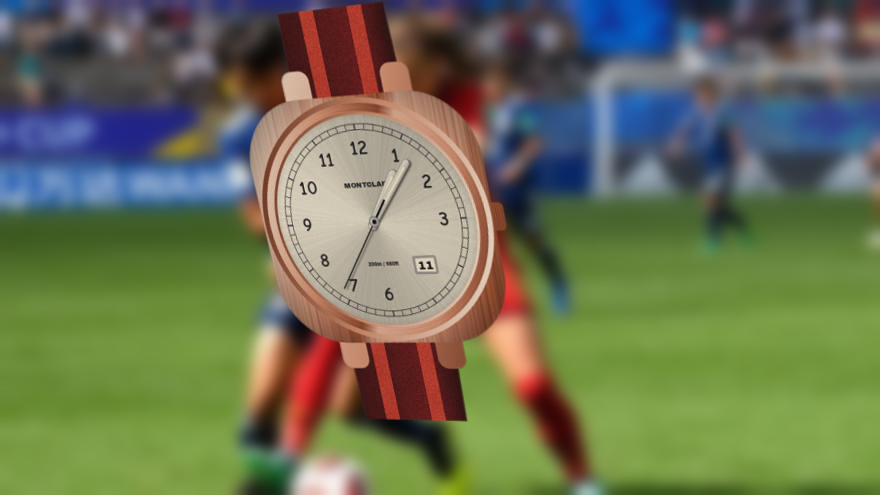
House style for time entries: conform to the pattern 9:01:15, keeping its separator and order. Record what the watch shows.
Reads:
1:06:36
